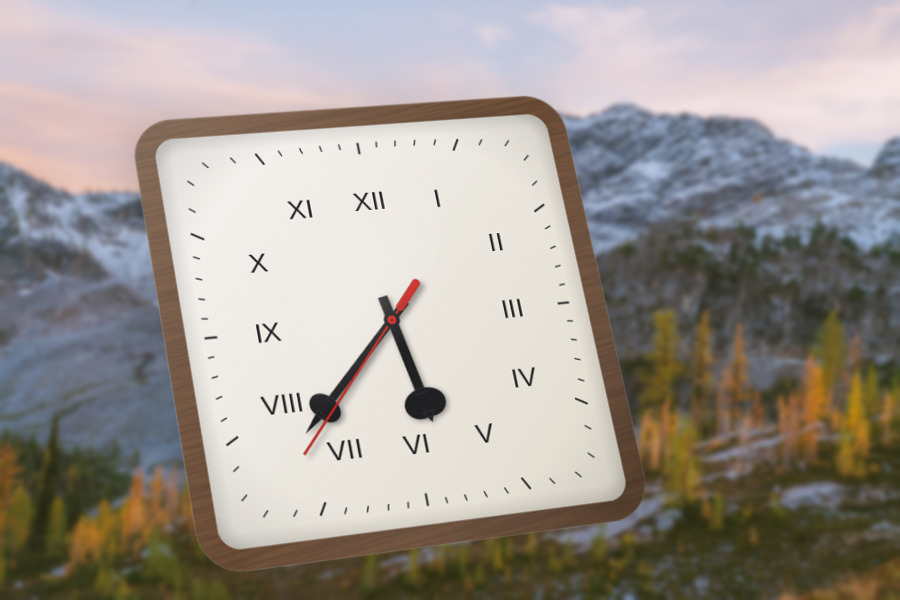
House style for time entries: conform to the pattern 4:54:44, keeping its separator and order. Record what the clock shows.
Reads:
5:37:37
